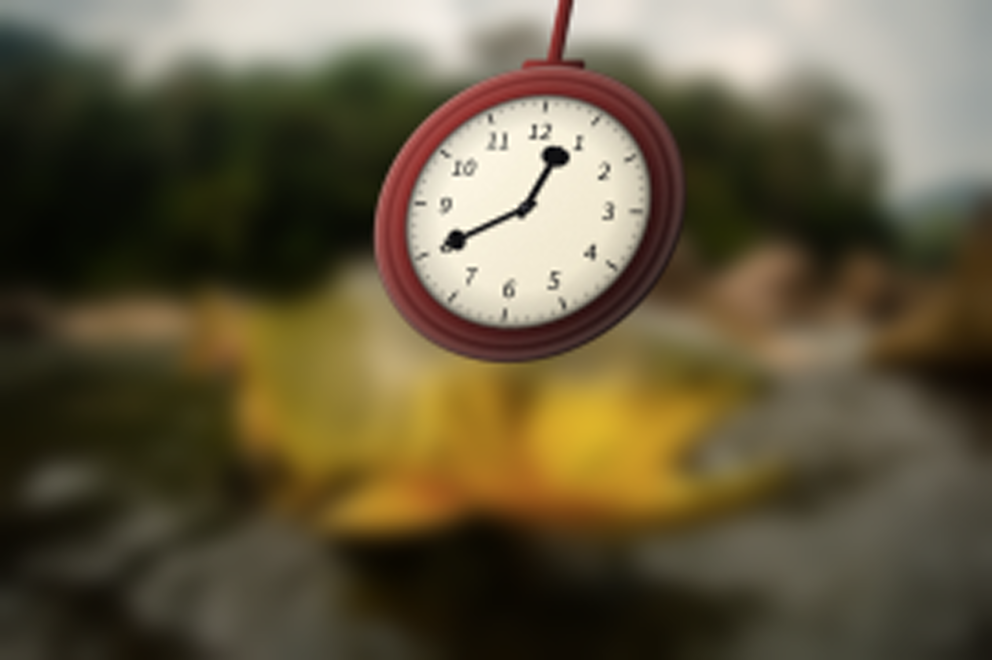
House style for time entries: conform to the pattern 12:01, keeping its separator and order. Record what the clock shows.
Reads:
12:40
